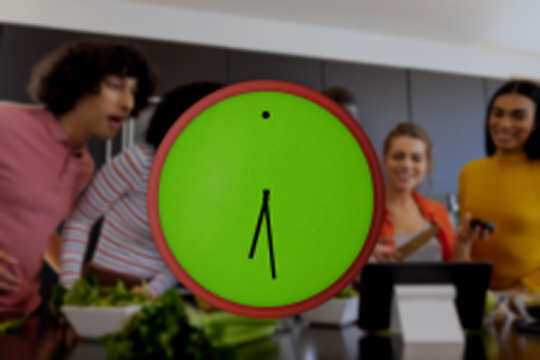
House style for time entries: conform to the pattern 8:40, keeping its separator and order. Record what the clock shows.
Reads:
6:29
